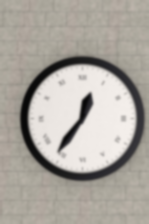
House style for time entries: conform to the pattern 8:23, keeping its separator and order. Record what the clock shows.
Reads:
12:36
